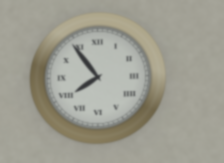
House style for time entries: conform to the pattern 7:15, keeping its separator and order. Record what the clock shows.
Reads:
7:54
